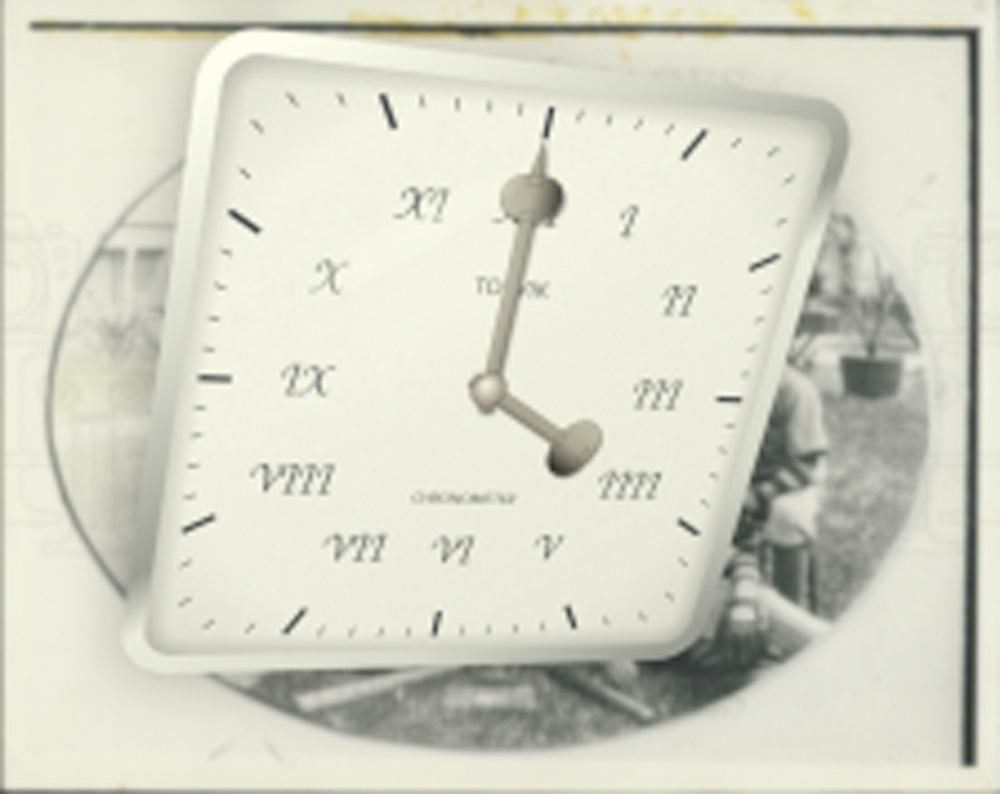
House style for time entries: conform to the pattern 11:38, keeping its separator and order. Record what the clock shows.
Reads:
4:00
